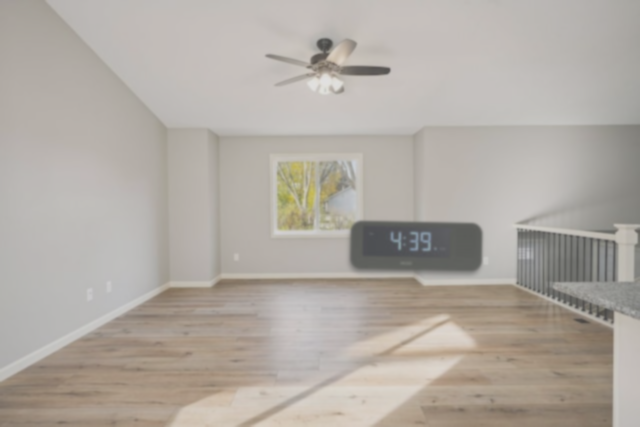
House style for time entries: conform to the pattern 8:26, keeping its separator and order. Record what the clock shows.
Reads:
4:39
